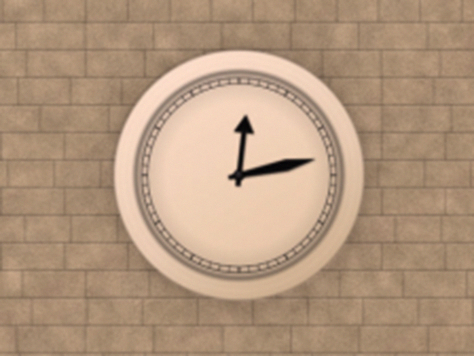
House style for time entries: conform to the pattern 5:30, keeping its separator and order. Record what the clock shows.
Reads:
12:13
